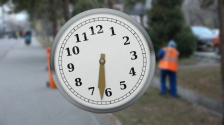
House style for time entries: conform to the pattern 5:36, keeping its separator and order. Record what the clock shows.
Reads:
6:32
